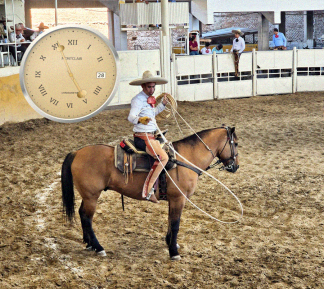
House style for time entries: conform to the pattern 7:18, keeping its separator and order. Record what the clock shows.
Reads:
4:56
